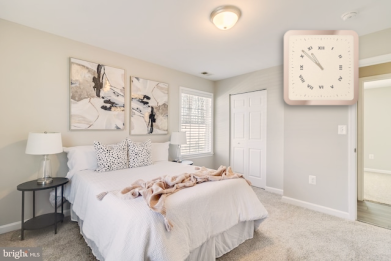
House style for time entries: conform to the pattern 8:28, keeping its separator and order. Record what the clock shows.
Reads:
10:52
